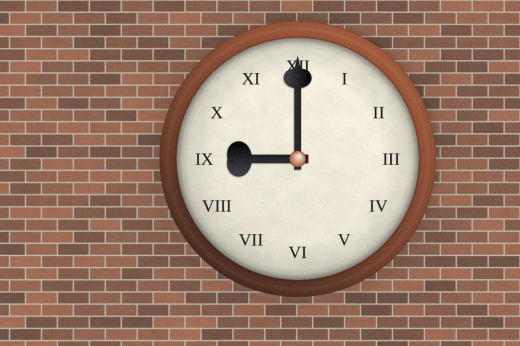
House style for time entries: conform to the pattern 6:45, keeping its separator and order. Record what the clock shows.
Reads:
9:00
